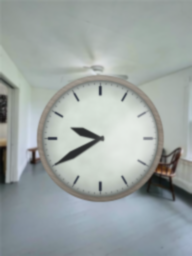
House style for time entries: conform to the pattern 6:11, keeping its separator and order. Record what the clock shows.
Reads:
9:40
